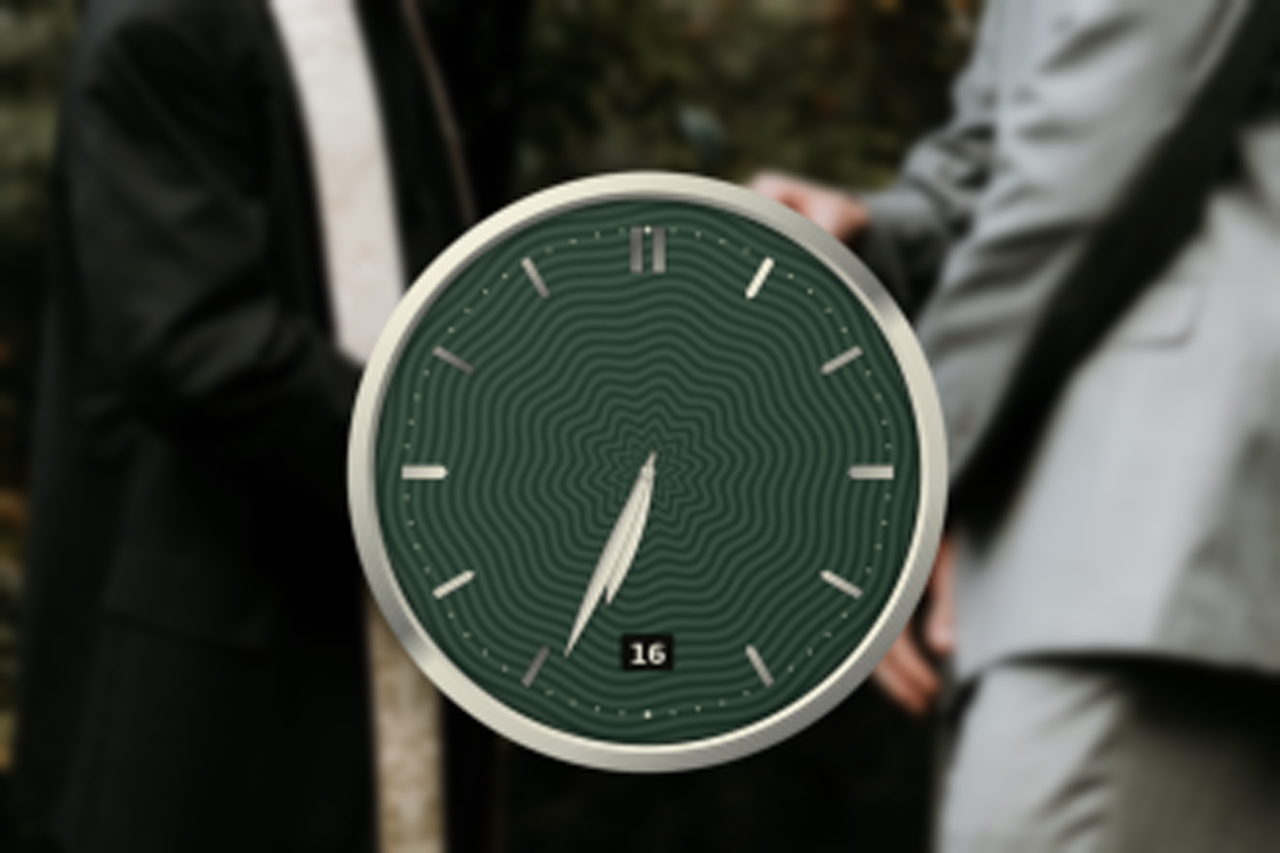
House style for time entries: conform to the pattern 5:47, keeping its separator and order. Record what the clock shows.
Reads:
6:34
